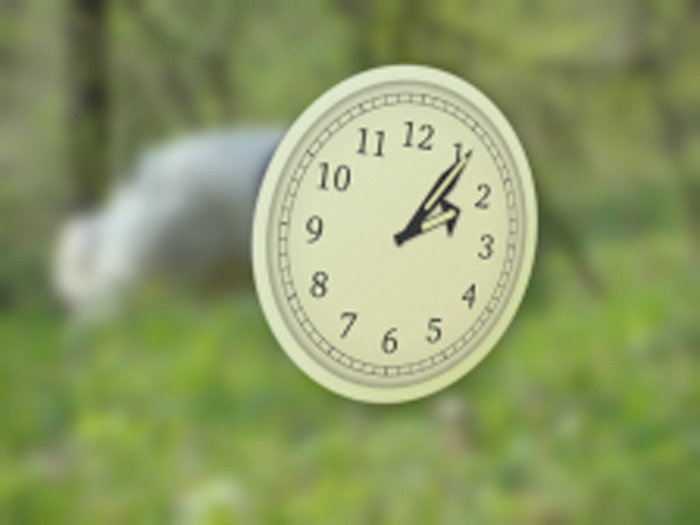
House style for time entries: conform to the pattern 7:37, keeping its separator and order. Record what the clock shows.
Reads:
2:06
